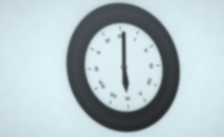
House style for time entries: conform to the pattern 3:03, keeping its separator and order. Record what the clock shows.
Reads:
6:01
